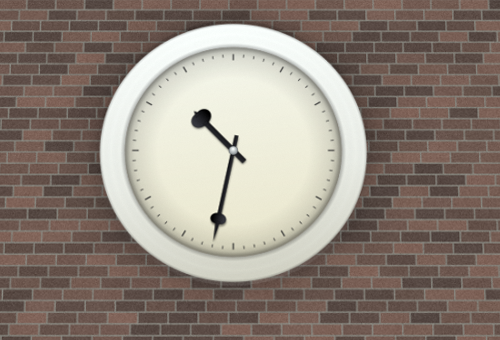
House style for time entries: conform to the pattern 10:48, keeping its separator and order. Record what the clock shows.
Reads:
10:32
